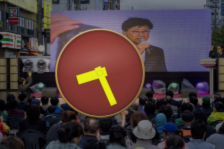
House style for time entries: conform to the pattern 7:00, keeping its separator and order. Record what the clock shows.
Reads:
8:26
